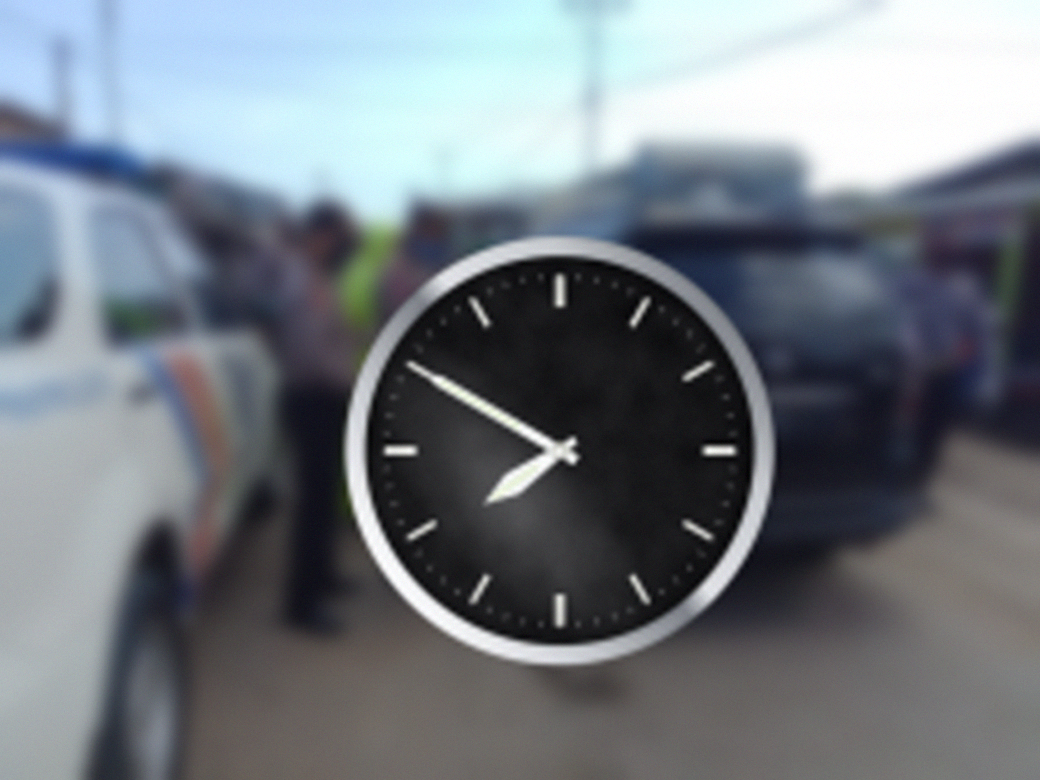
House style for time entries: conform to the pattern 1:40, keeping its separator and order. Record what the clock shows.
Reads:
7:50
